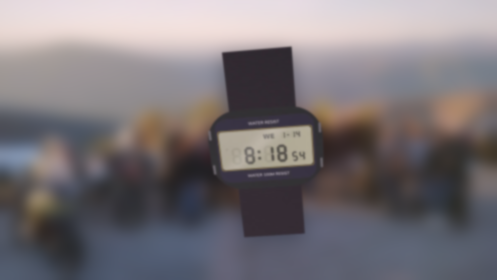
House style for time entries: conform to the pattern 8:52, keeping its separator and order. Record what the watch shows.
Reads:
8:18
